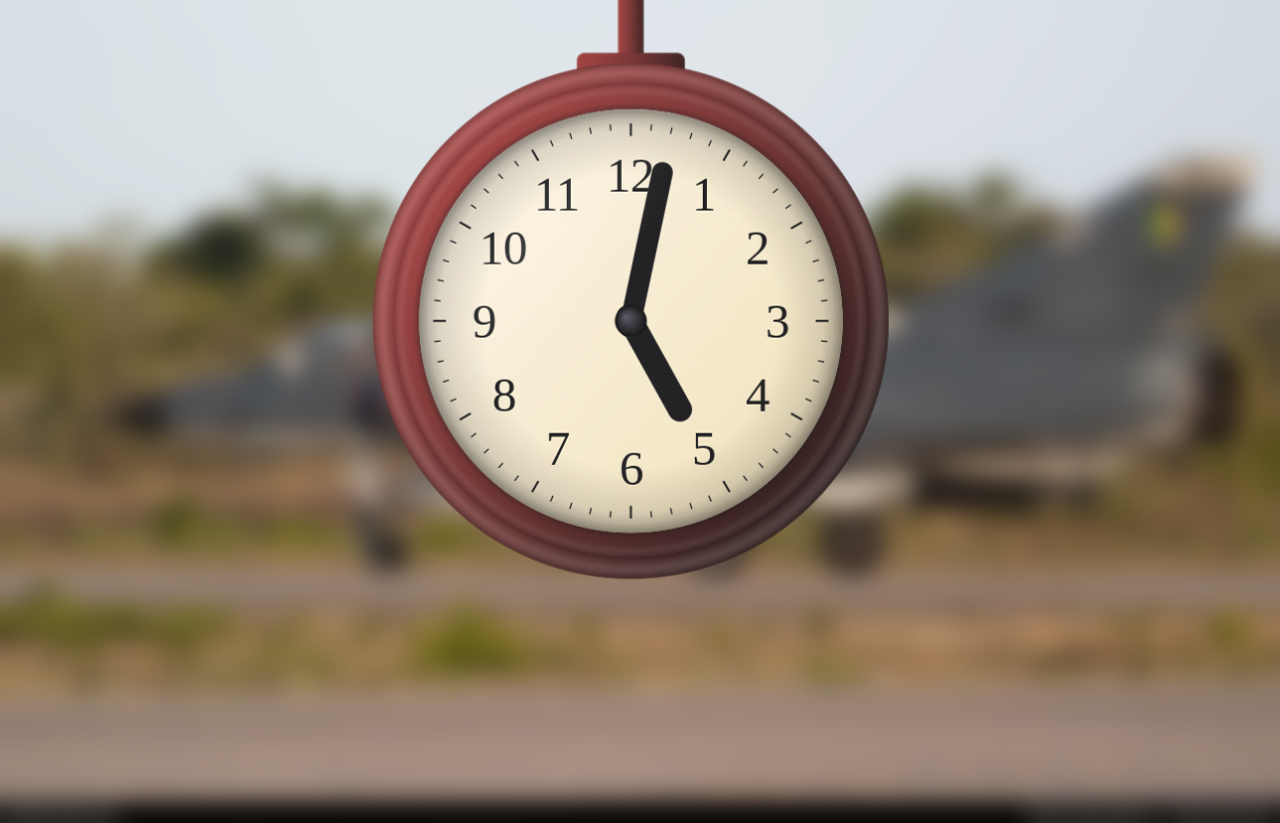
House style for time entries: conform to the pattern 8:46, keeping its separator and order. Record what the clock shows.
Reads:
5:02
